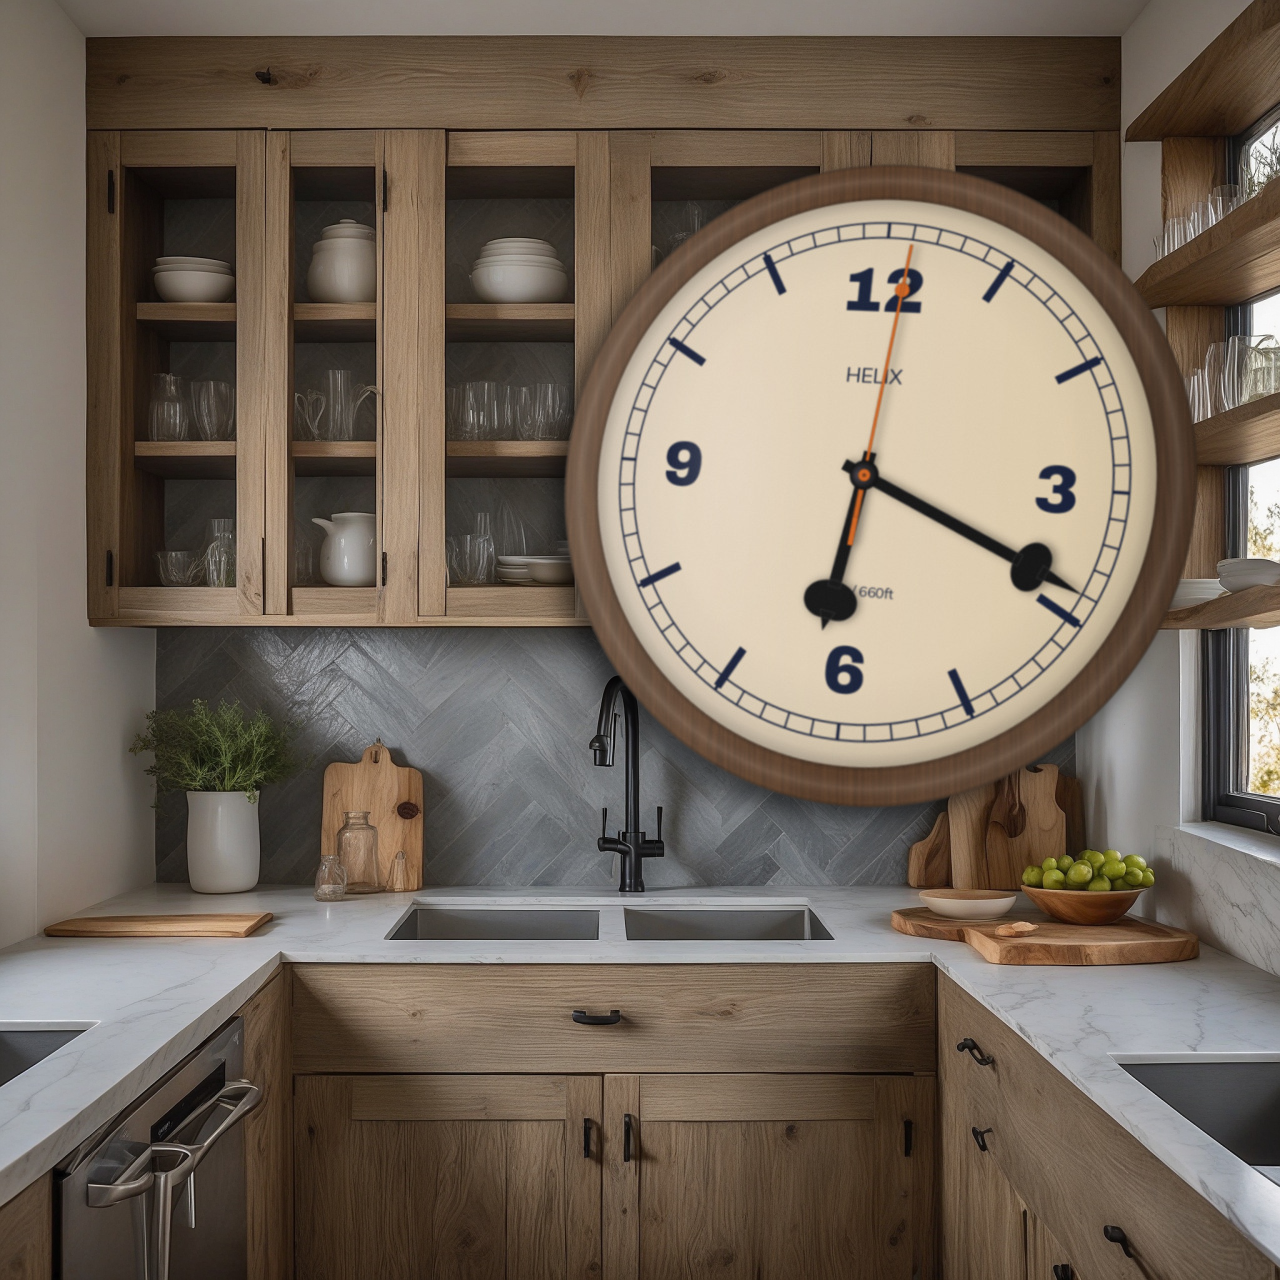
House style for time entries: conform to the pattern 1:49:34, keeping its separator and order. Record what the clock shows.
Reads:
6:19:01
